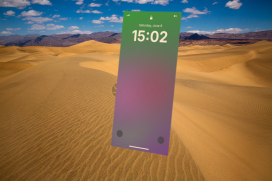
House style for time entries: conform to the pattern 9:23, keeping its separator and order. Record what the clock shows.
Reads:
15:02
